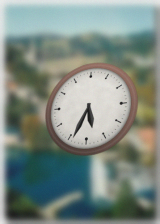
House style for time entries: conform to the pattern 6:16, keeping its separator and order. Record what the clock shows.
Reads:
5:34
